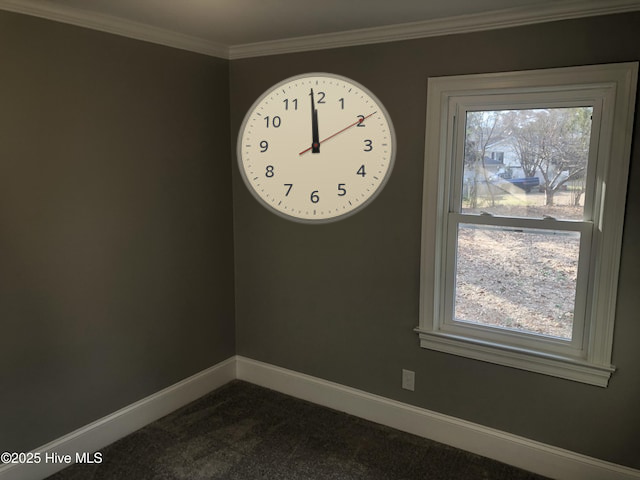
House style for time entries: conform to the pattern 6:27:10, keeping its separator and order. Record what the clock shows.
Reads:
11:59:10
